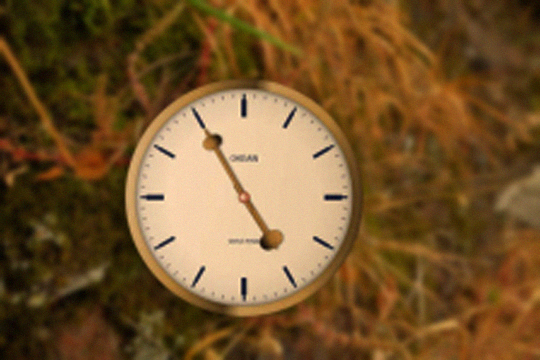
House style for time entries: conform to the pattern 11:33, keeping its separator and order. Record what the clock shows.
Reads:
4:55
